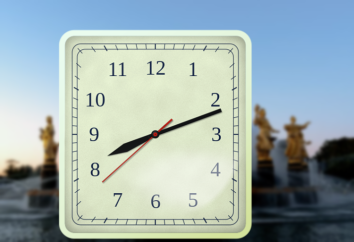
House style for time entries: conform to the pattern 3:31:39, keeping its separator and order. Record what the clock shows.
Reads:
8:11:38
